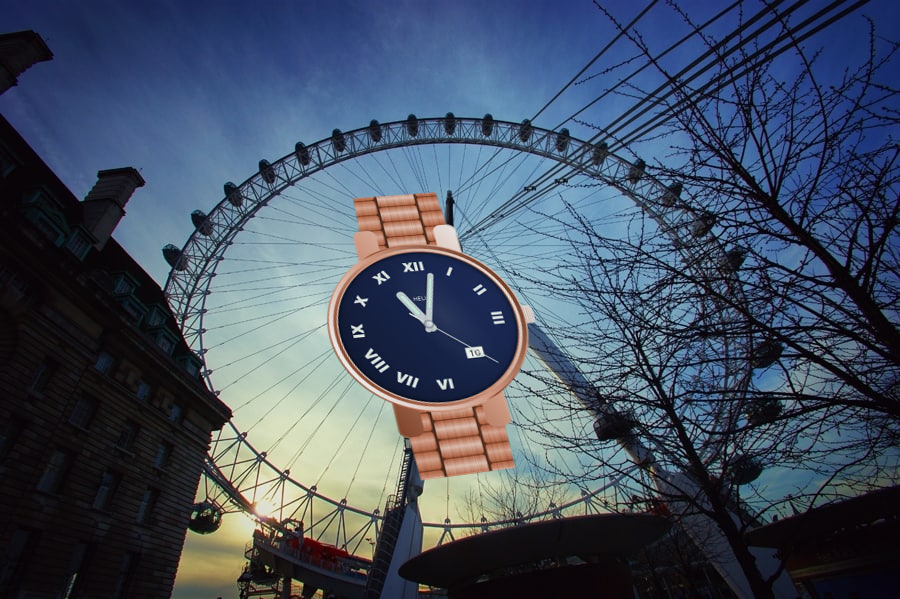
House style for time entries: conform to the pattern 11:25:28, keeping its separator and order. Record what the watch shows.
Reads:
11:02:22
